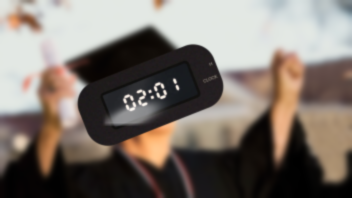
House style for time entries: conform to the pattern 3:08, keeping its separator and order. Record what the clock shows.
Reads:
2:01
